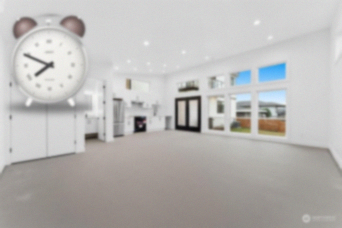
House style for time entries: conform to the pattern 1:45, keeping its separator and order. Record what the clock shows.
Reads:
7:49
